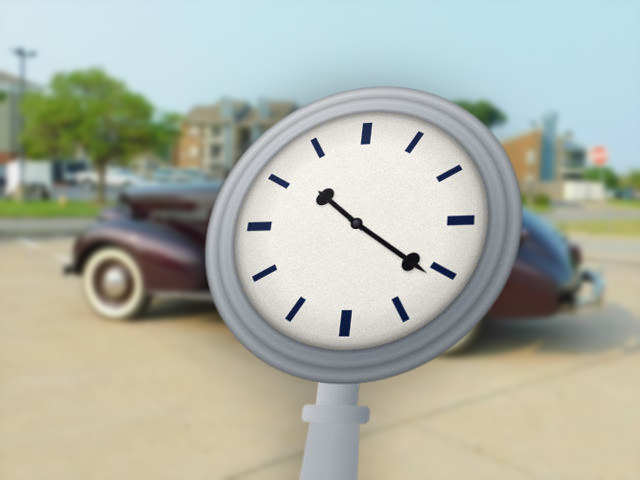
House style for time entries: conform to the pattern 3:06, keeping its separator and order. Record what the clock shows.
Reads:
10:21
